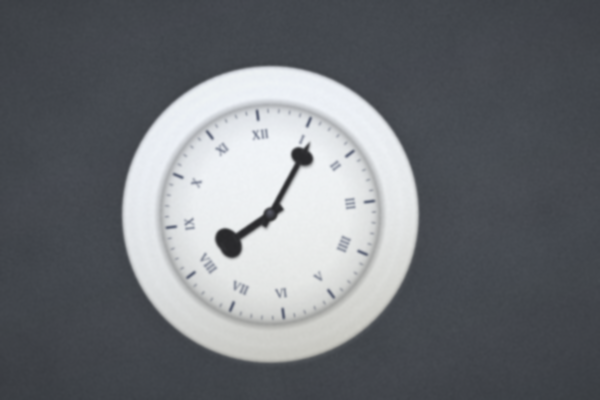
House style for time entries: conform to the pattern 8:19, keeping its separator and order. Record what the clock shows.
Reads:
8:06
